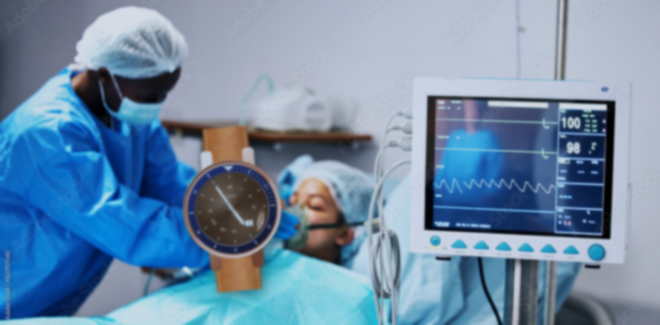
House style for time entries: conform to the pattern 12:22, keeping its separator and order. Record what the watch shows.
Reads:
4:55
